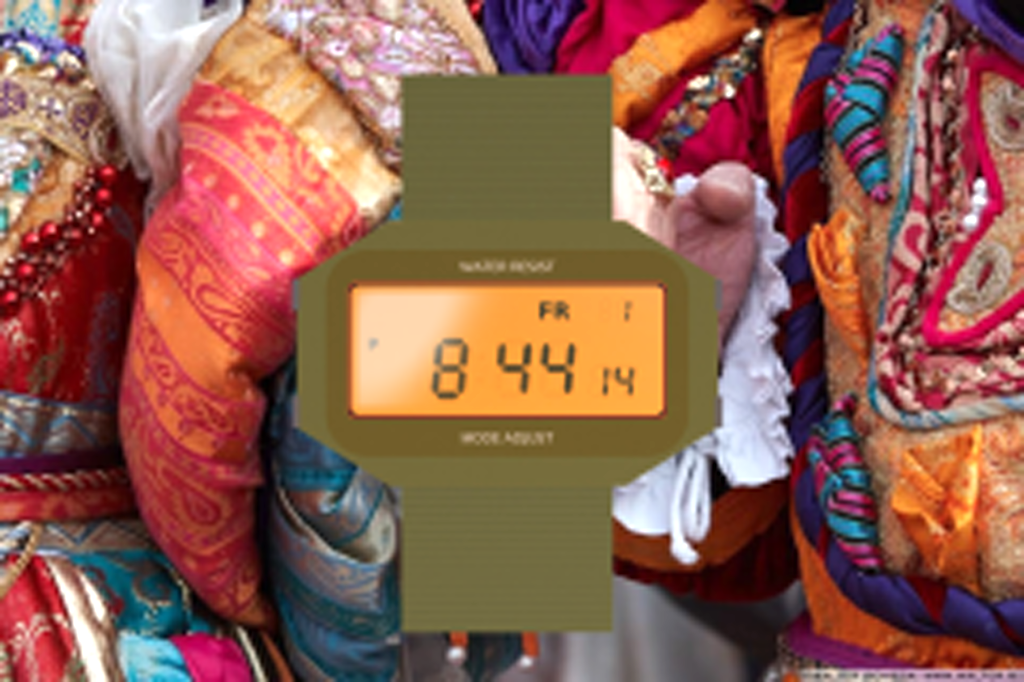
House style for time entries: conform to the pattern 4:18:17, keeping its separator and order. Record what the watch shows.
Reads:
8:44:14
